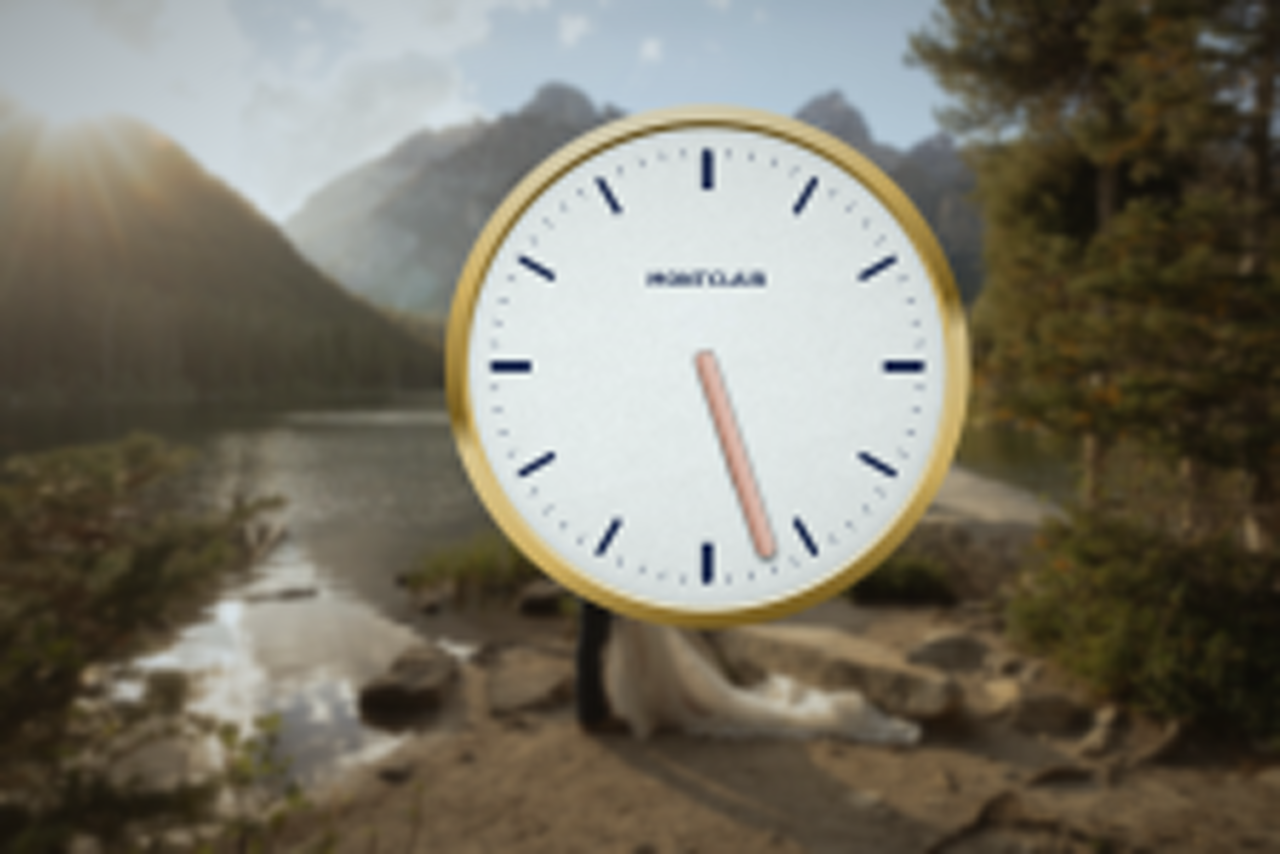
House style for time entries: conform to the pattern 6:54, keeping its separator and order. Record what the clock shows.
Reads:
5:27
